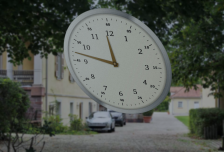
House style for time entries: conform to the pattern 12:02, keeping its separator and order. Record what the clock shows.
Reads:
11:47
